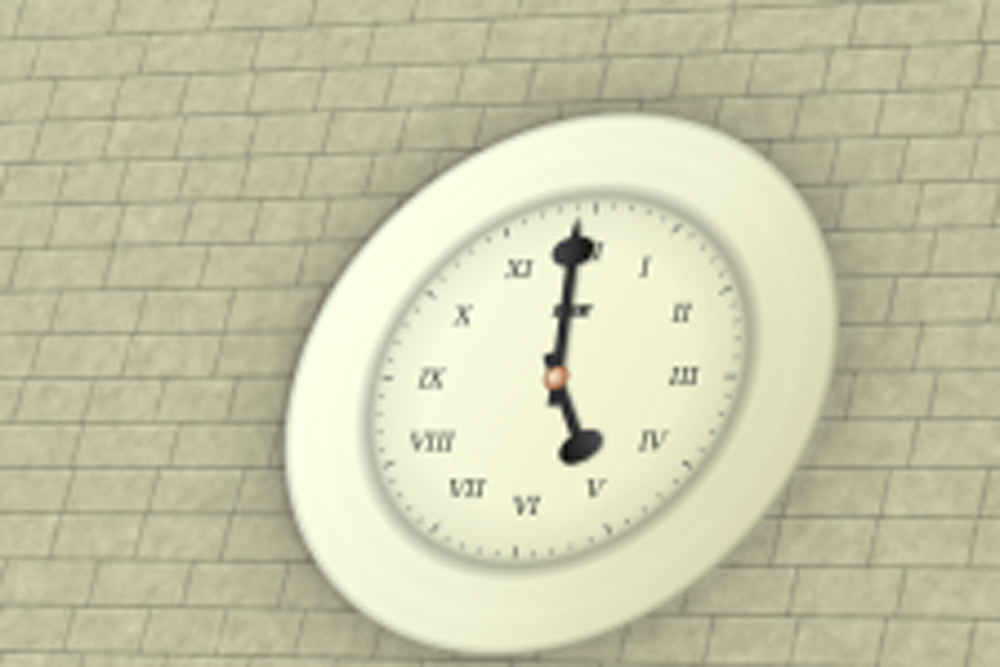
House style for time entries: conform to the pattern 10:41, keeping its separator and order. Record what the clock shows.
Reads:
4:59
